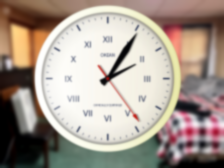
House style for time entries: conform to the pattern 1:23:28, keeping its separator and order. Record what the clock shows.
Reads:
2:05:24
